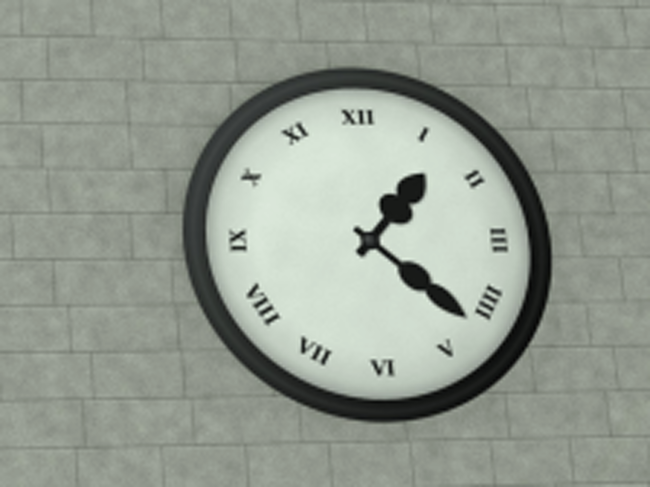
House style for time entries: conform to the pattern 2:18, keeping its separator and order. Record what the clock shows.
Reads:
1:22
